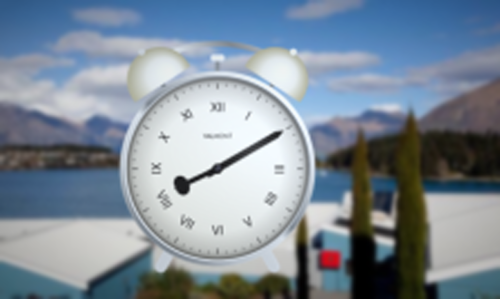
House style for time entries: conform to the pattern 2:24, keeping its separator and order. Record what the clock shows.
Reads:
8:10
